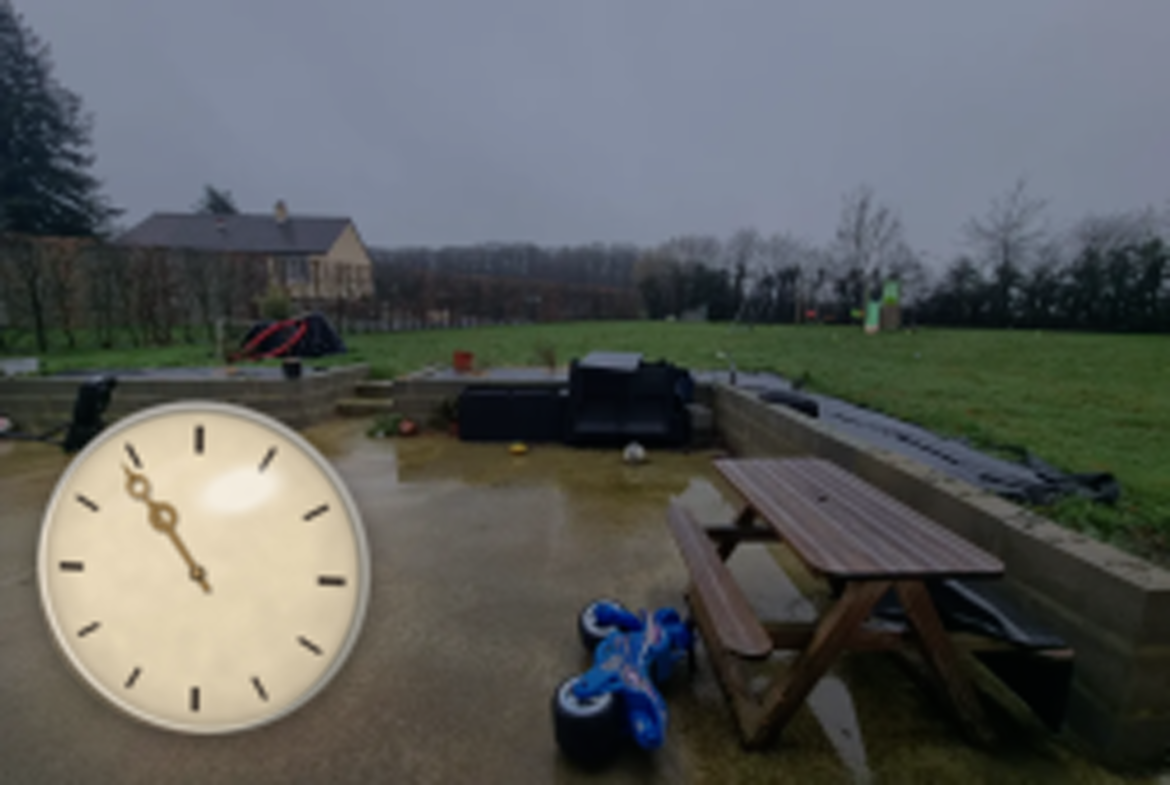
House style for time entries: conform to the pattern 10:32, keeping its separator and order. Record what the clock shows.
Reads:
10:54
